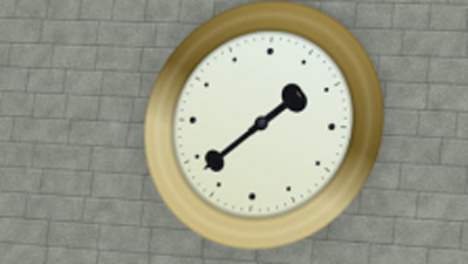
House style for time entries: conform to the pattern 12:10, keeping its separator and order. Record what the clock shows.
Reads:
1:38
